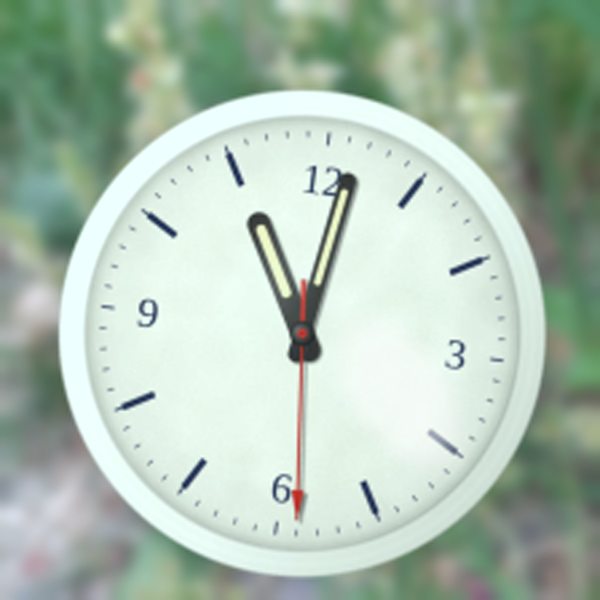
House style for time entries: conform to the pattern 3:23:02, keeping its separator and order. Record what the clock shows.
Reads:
11:01:29
